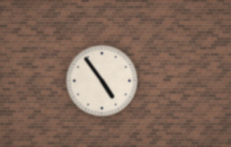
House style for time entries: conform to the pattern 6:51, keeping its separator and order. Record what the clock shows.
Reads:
4:54
